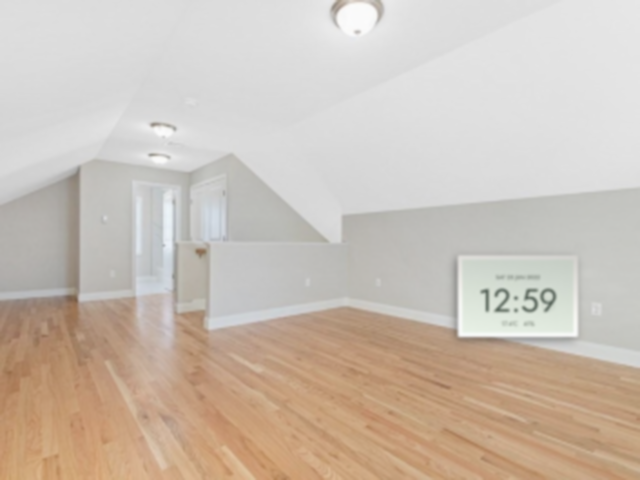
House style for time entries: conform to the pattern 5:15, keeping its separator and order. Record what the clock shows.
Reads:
12:59
